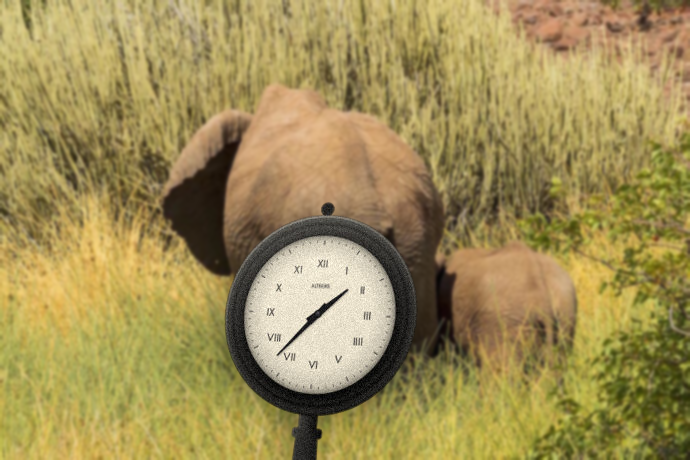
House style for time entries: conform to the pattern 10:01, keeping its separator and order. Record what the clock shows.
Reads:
1:37
